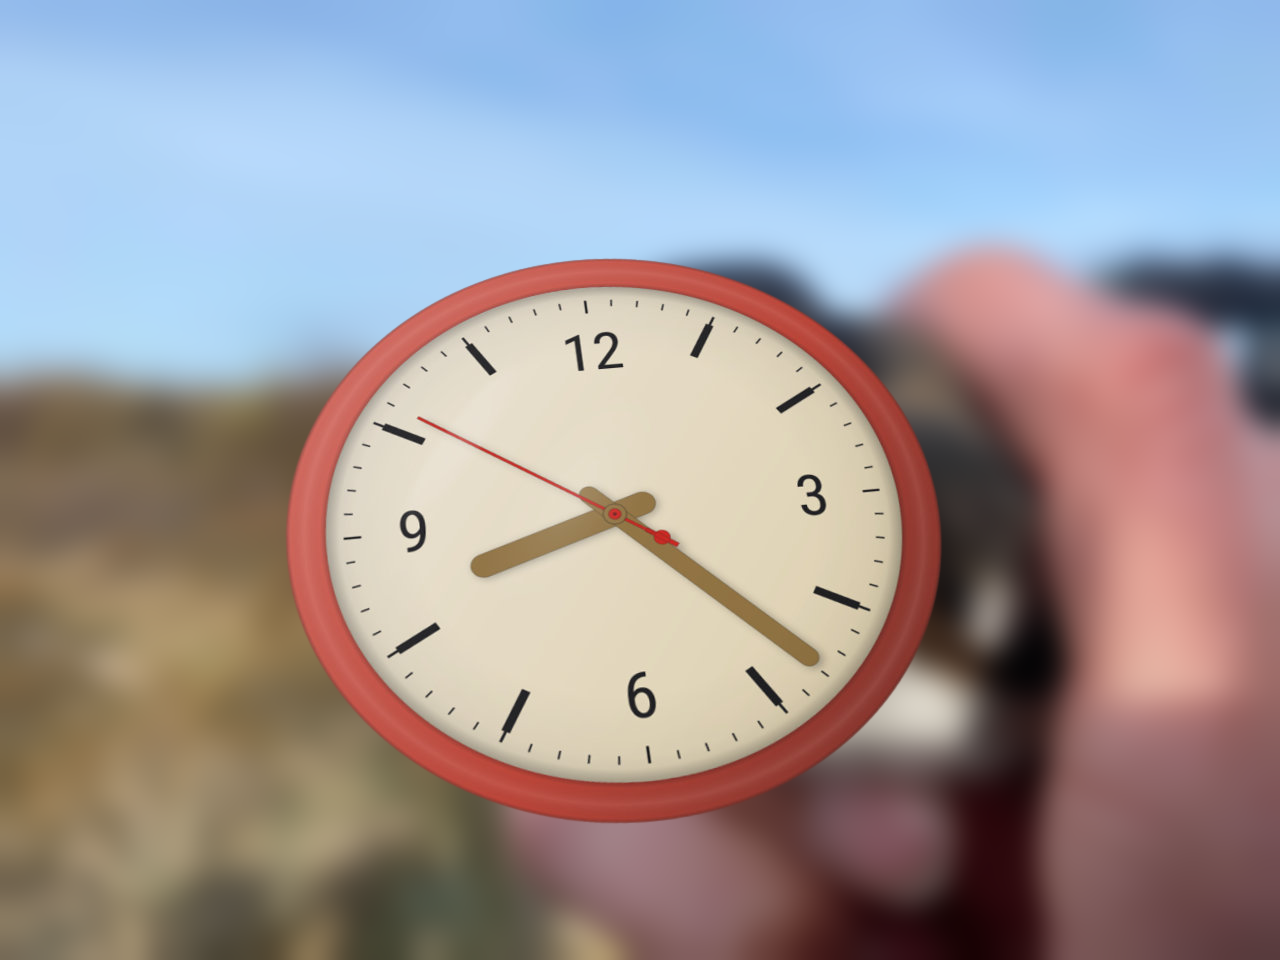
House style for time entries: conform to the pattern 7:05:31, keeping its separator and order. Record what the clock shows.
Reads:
8:22:51
